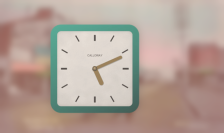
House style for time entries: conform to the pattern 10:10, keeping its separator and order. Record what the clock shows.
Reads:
5:11
